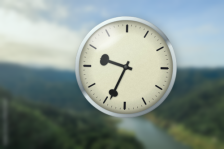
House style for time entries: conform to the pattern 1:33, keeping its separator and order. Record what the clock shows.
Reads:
9:34
